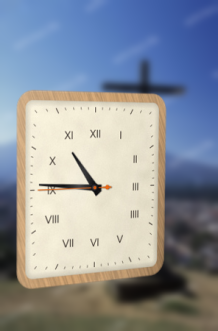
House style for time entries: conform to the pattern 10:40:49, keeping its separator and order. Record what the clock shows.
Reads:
10:45:45
